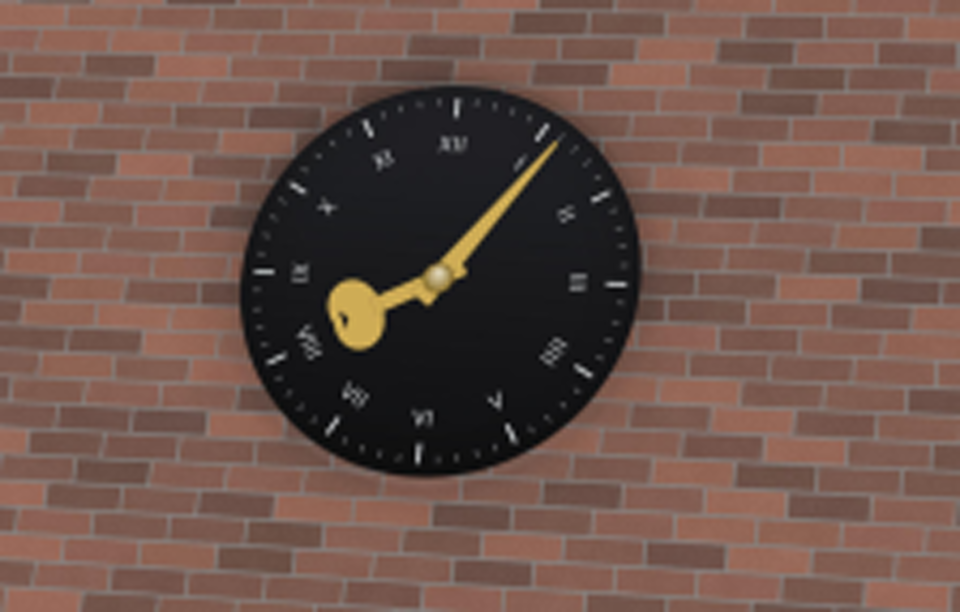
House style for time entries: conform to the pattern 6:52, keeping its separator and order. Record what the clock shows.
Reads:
8:06
